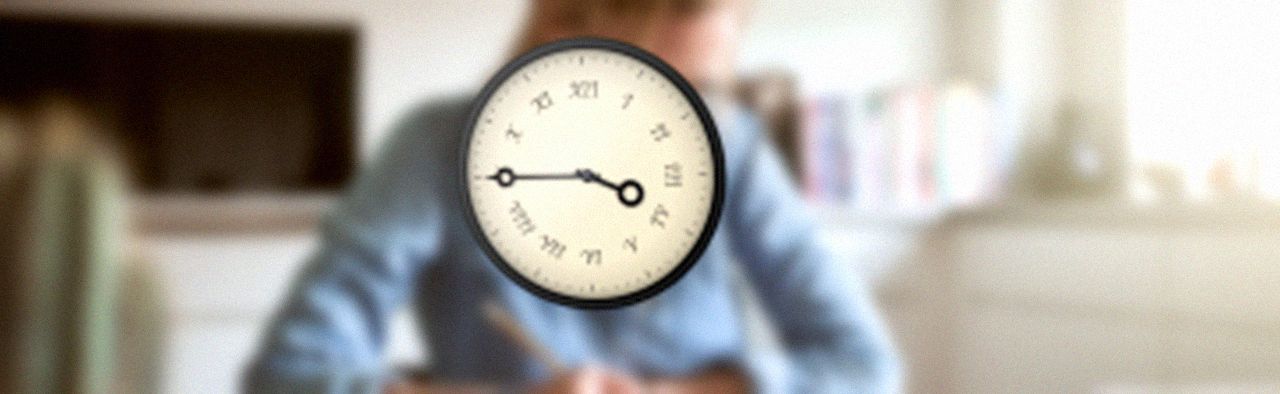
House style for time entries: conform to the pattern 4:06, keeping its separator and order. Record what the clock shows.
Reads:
3:45
